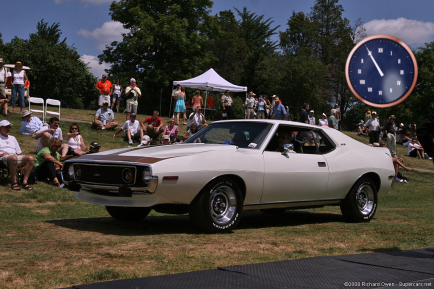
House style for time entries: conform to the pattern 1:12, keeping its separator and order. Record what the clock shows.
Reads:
10:55
